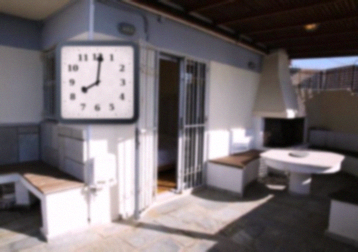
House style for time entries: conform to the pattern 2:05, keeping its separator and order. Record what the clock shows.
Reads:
8:01
